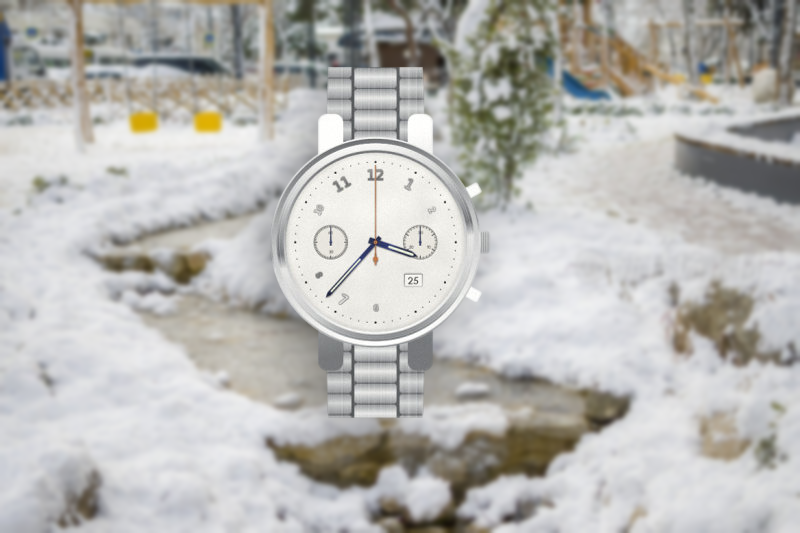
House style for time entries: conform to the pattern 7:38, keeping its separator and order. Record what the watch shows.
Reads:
3:37
